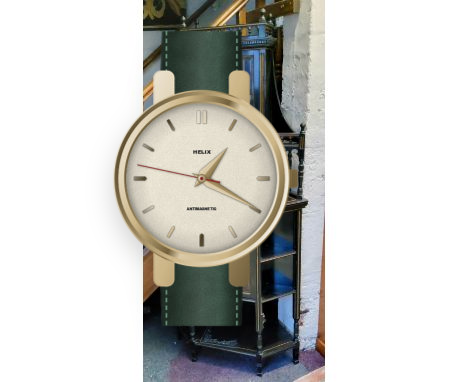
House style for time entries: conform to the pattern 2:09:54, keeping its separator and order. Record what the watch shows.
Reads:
1:19:47
